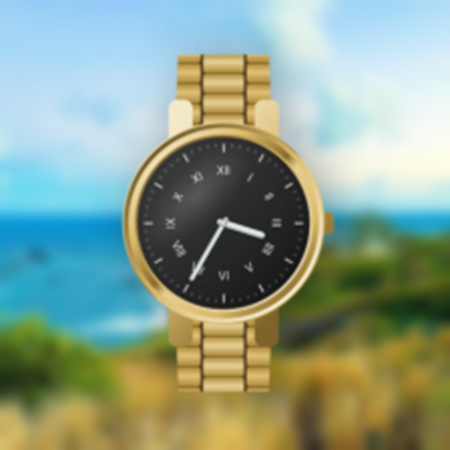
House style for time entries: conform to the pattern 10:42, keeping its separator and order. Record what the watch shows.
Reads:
3:35
